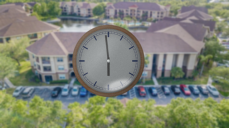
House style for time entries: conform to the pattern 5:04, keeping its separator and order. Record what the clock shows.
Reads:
5:59
